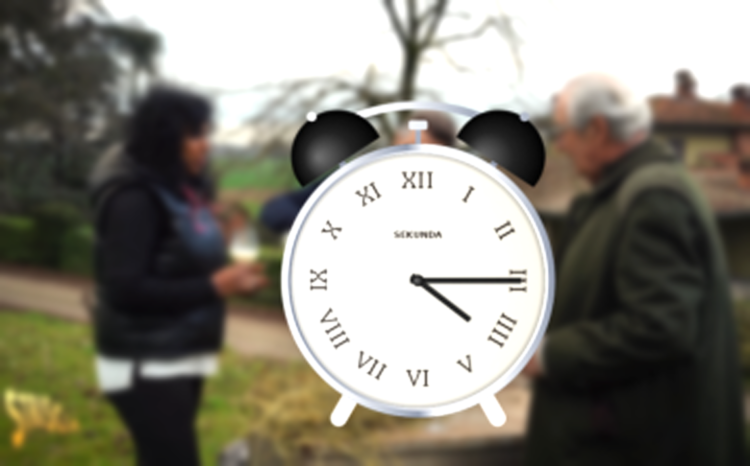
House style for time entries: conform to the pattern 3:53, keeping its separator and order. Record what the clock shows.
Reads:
4:15
